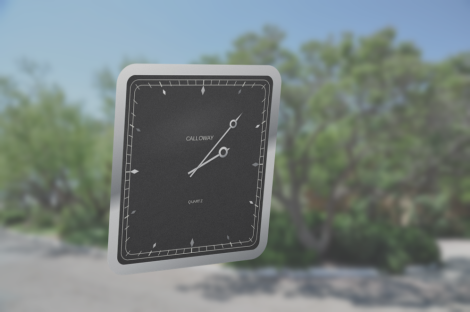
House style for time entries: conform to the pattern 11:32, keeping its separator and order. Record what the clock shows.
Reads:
2:07
